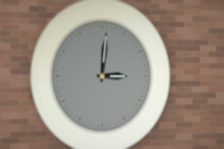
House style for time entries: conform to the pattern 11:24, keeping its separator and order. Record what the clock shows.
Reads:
3:01
